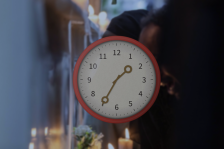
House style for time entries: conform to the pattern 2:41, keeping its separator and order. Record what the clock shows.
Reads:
1:35
